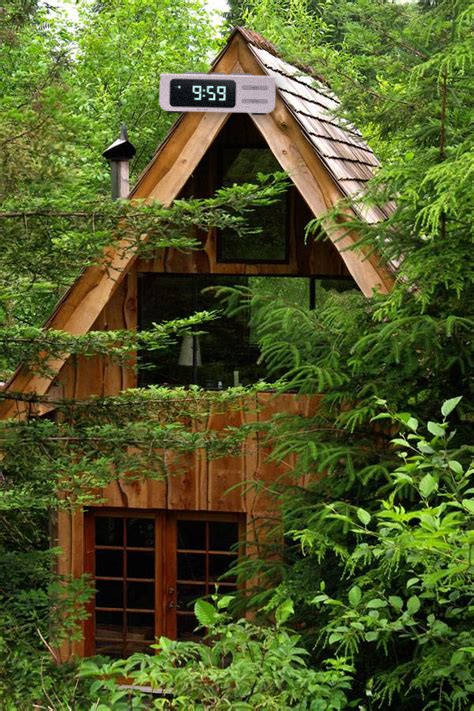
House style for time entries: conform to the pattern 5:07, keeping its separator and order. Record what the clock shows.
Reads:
9:59
